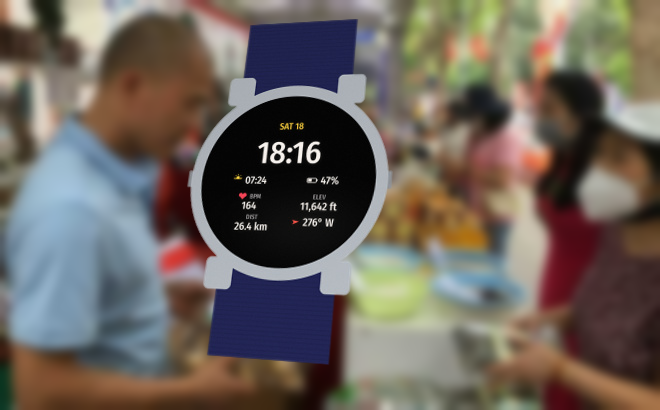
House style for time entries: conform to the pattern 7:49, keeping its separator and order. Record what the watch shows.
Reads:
18:16
